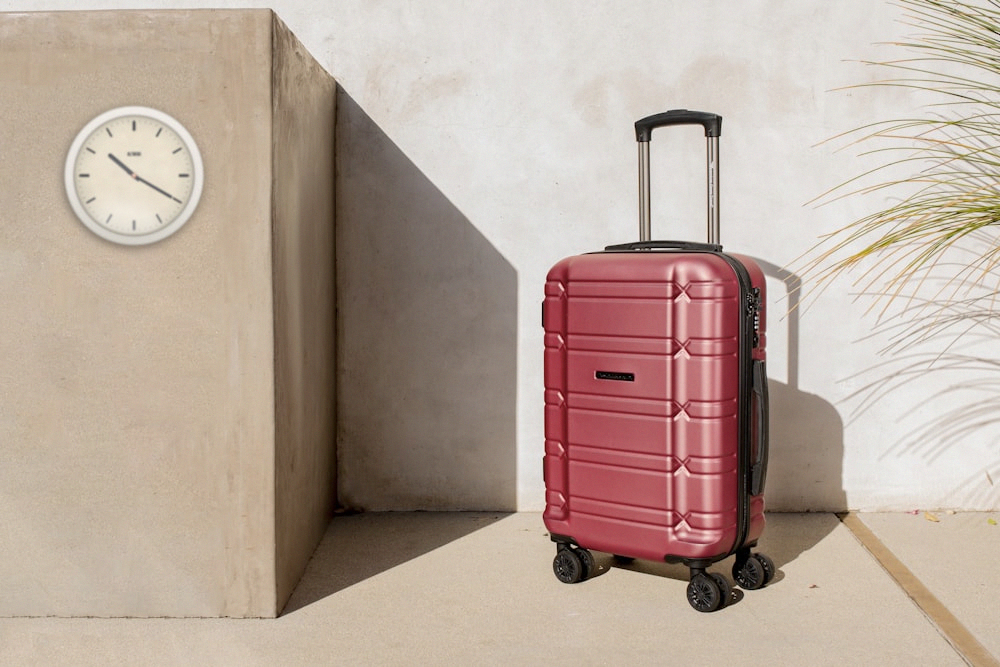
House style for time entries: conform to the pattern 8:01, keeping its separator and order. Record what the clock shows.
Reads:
10:20
